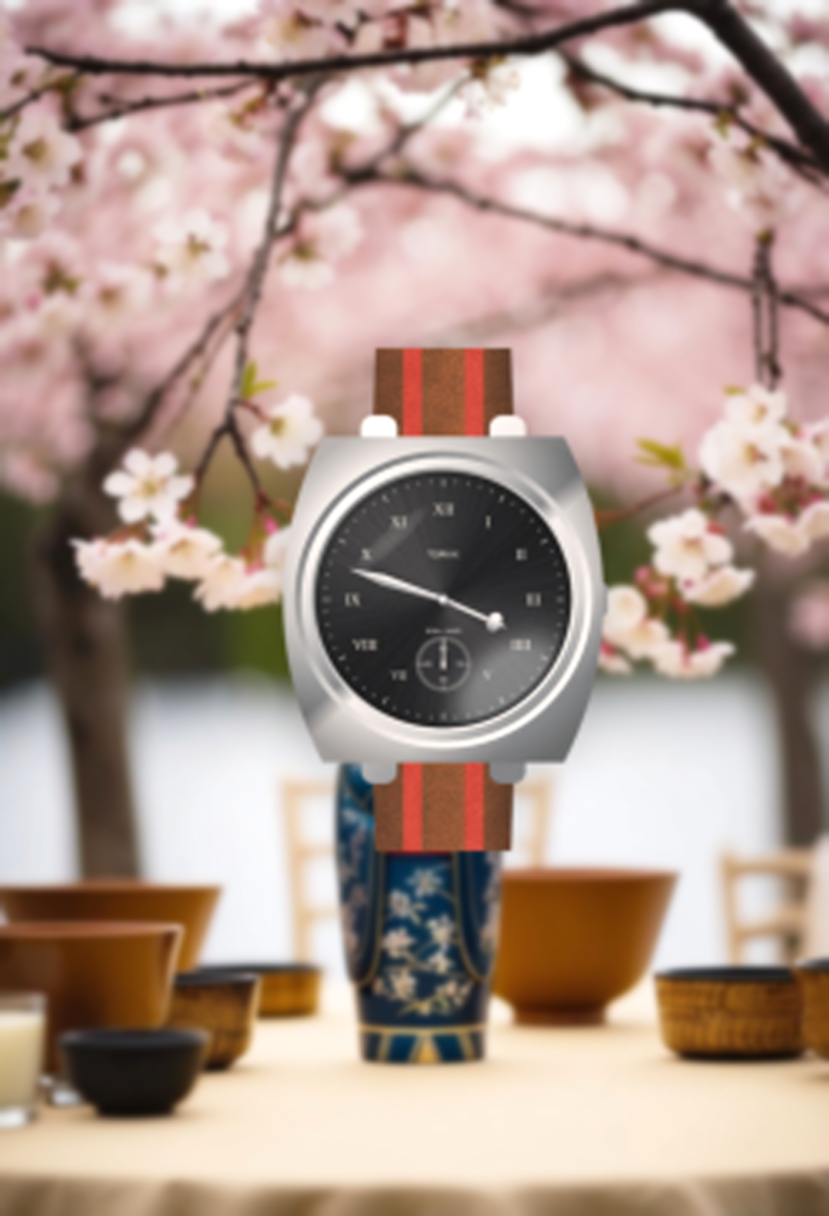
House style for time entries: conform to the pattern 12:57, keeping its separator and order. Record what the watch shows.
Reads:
3:48
